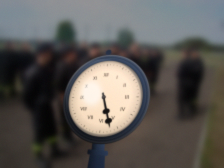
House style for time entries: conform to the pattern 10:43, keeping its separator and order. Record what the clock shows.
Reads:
5:27
